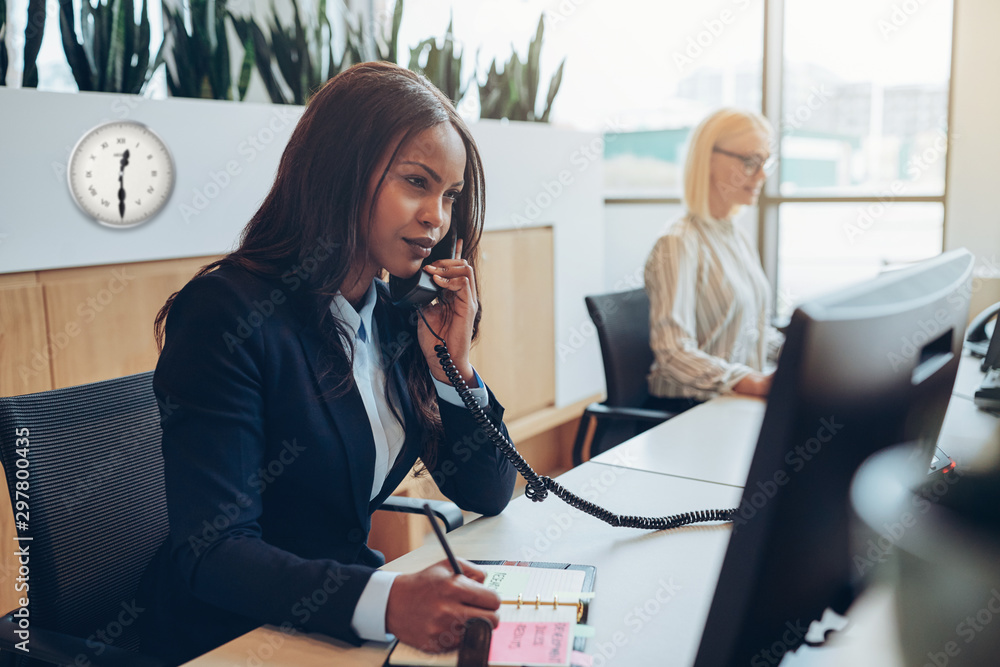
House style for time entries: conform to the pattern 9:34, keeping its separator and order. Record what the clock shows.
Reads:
12:30
